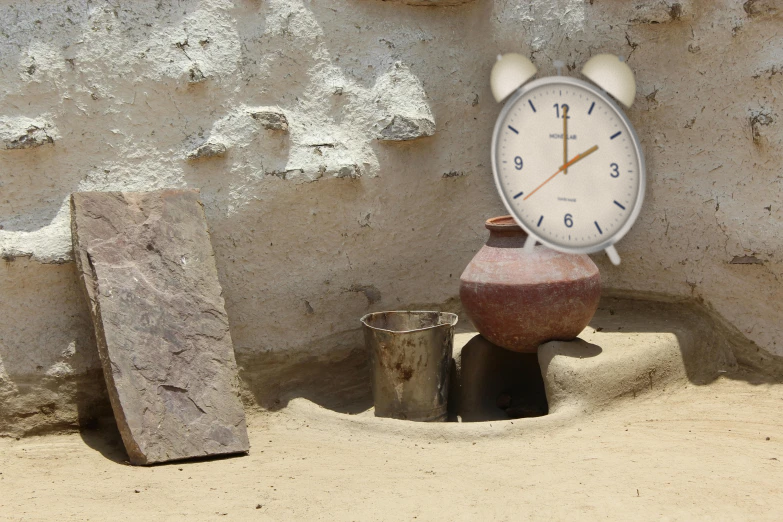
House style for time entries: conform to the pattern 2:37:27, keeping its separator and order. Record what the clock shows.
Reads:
2:00:39
